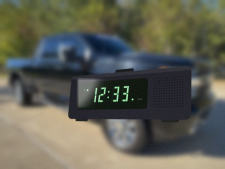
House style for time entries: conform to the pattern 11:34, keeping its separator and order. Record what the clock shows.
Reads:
12:33
